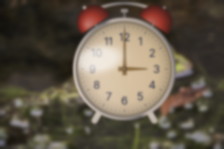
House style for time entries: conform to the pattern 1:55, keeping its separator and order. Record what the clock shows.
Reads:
3:00
